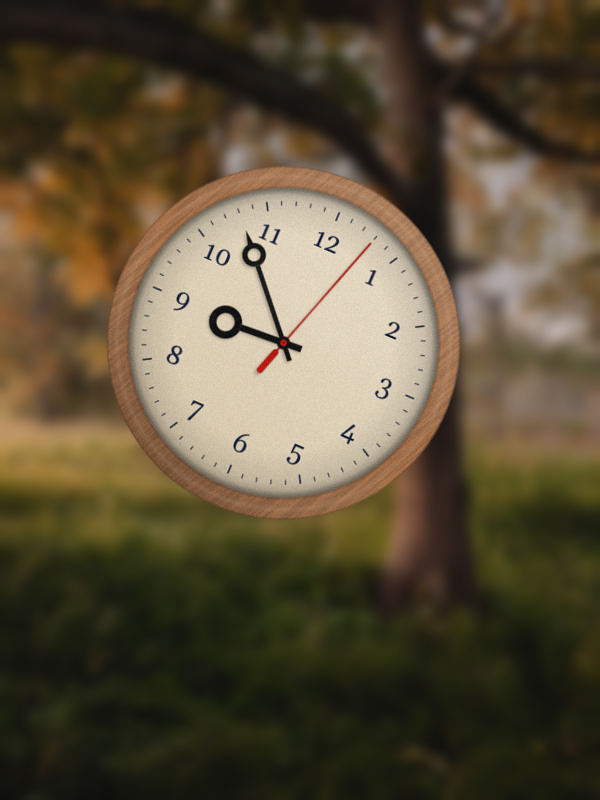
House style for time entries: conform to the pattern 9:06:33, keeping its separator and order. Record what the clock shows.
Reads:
8:53:03
